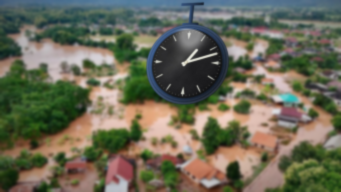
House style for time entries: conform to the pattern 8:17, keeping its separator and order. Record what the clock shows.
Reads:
1:12
